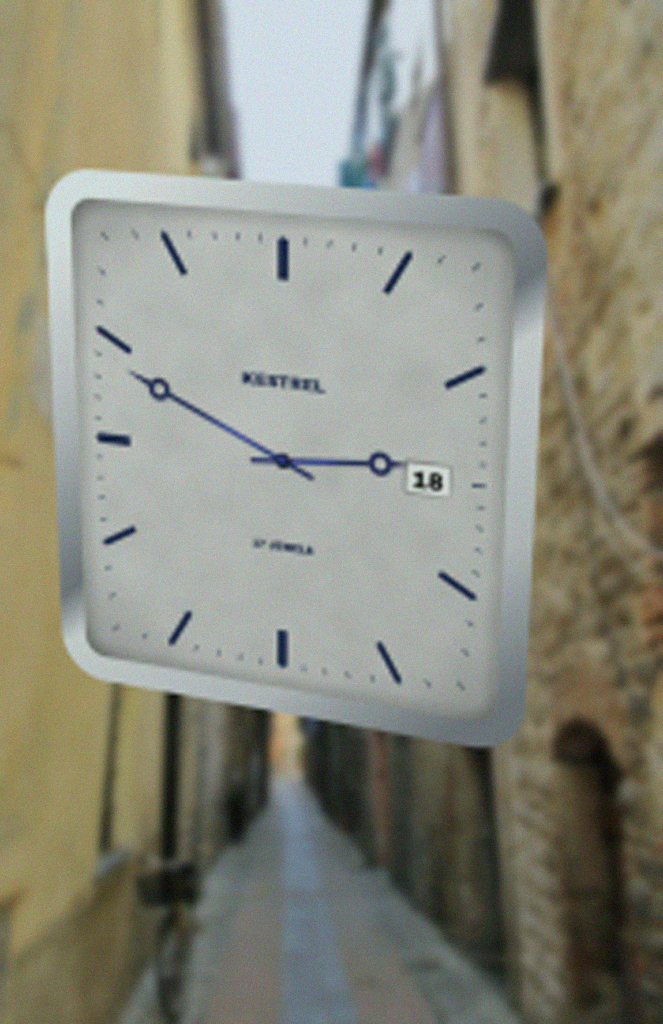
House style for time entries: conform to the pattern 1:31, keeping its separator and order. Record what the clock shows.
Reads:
2:49
